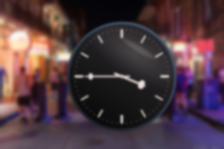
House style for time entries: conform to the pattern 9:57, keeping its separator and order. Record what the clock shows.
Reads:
3:45
